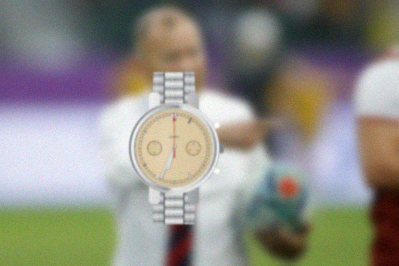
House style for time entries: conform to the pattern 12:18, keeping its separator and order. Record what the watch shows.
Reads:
6:34
